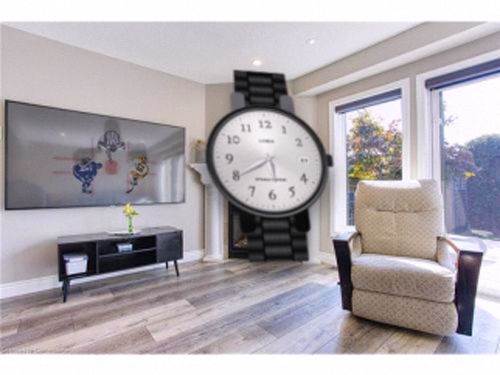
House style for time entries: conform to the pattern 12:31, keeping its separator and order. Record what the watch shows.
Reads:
5:40
